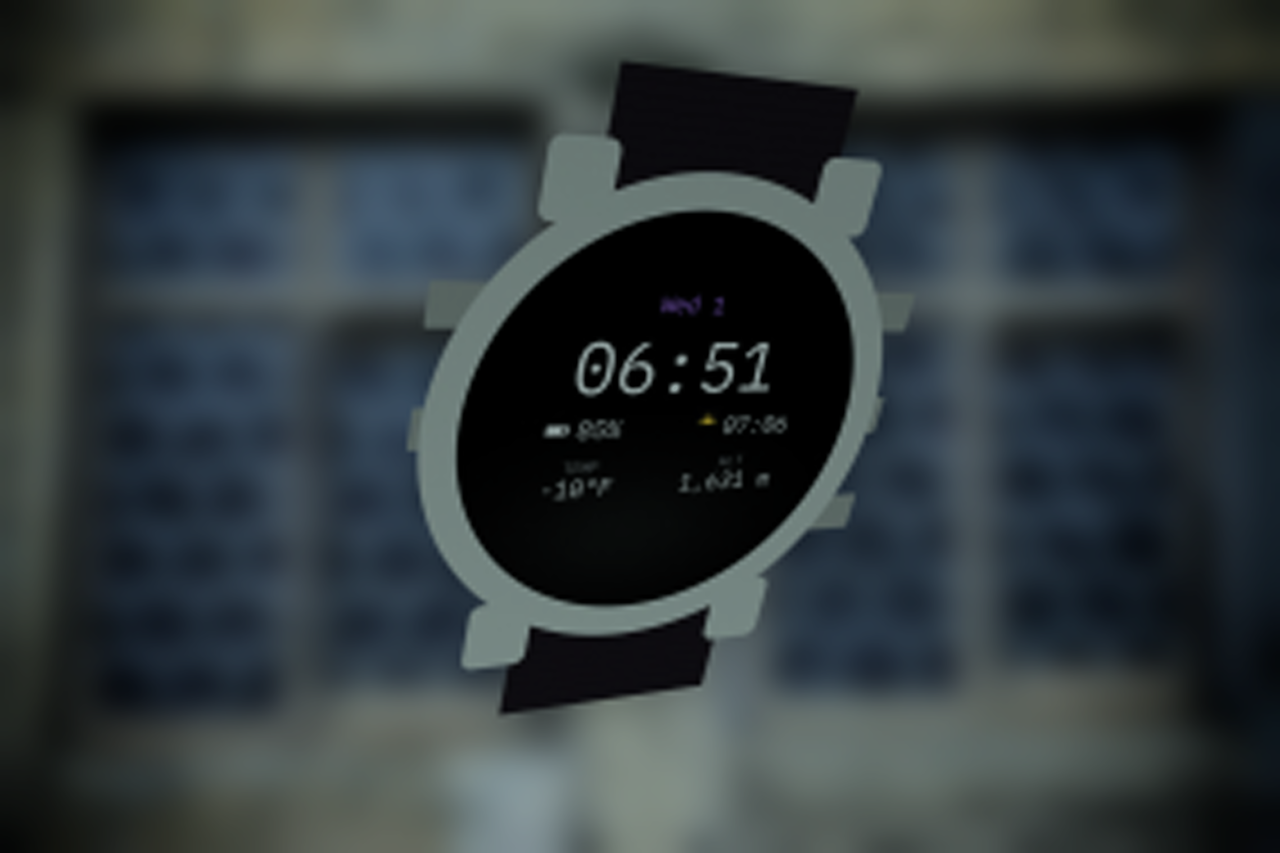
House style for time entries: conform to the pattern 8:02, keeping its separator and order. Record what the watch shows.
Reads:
6:51
